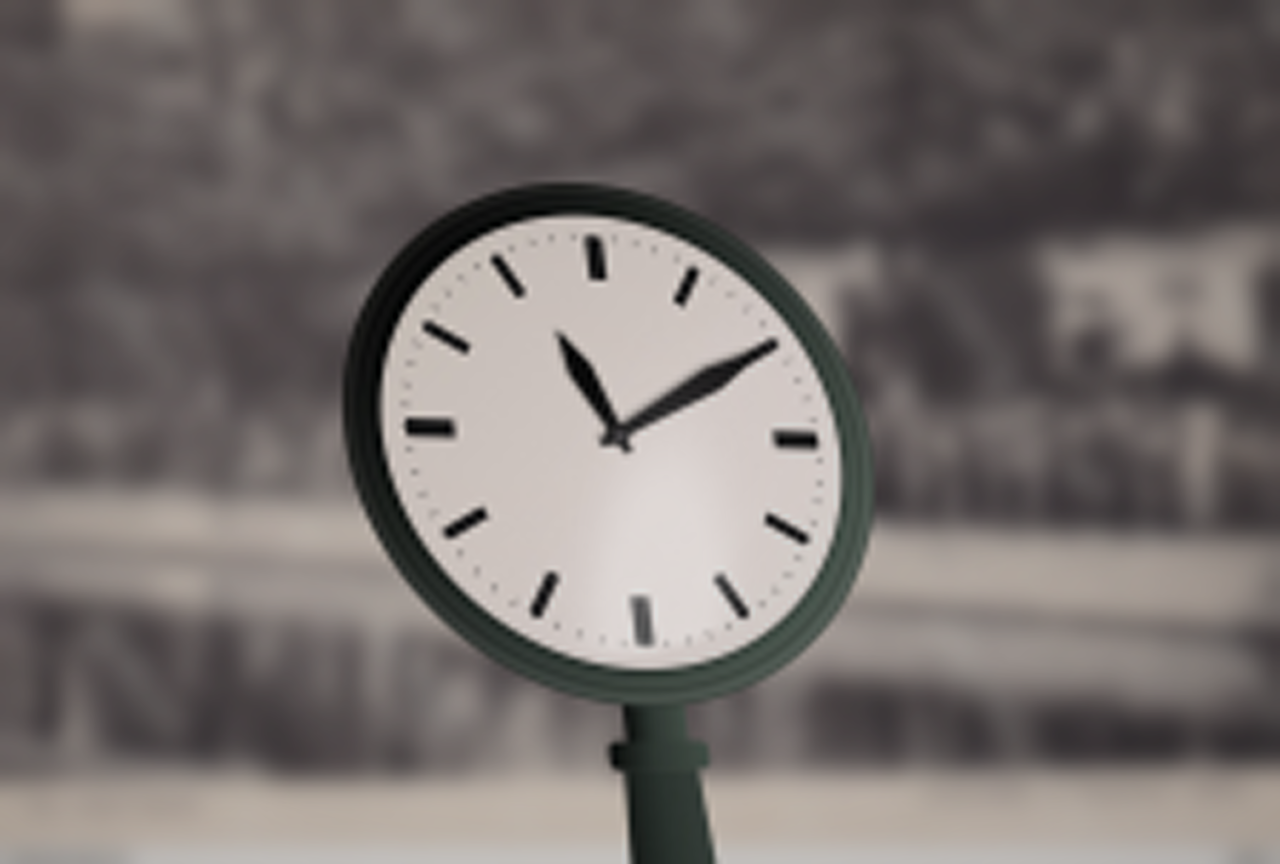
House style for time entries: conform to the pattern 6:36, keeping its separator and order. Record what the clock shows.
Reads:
11:10
